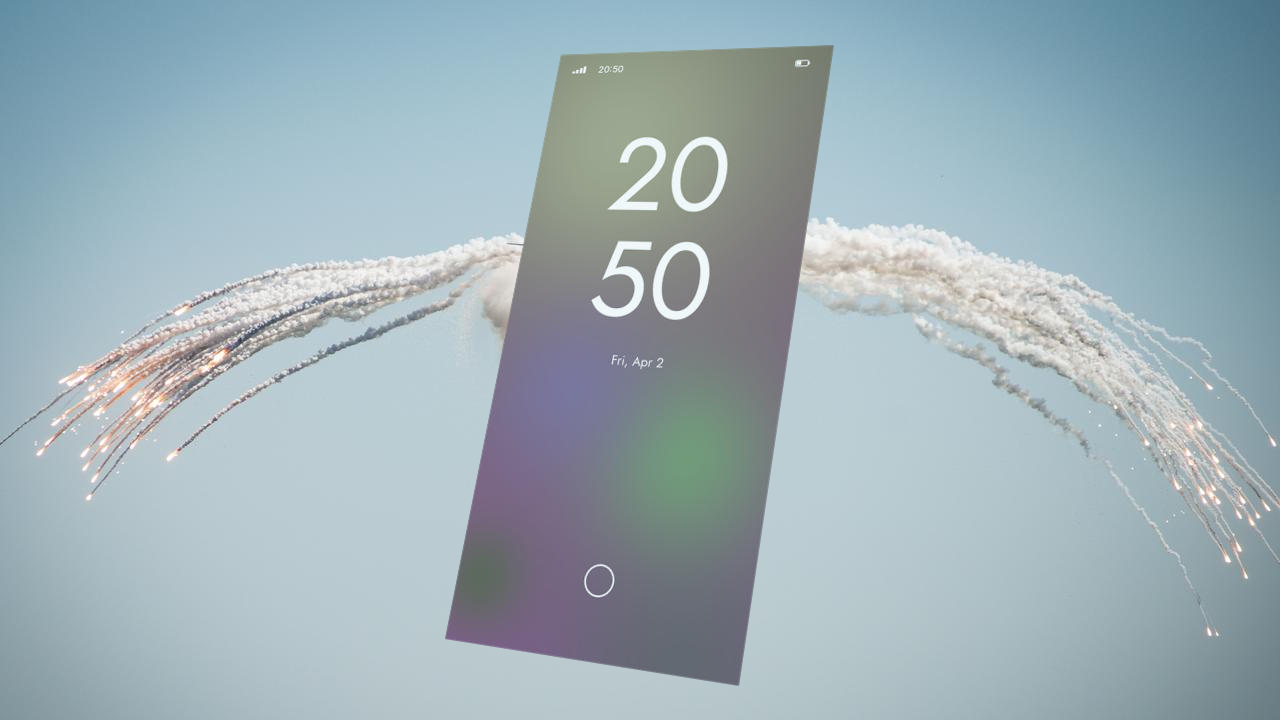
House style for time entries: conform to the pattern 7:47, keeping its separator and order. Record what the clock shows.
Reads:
20:50
